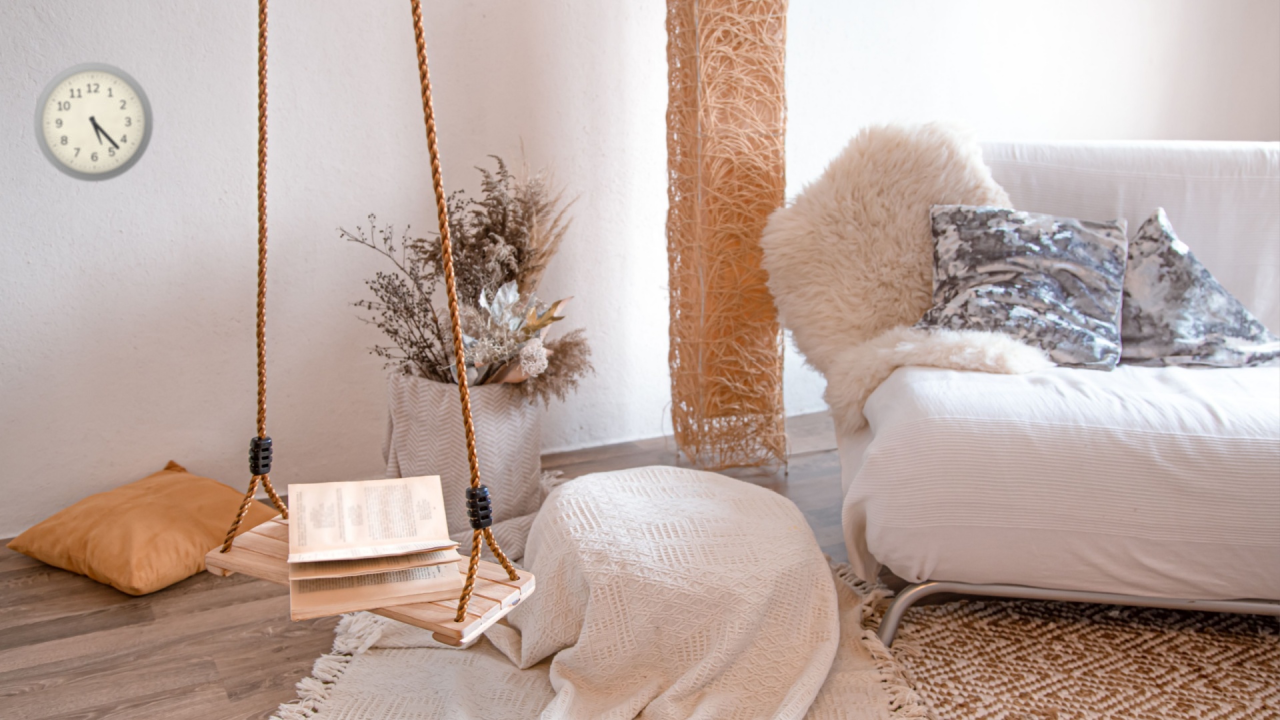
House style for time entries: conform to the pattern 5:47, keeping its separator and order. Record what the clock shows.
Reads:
5:23
